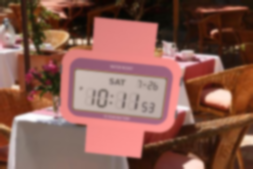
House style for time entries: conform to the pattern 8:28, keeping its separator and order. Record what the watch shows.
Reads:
10:11
